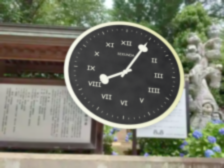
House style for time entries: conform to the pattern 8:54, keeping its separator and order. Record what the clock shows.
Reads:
8:05
